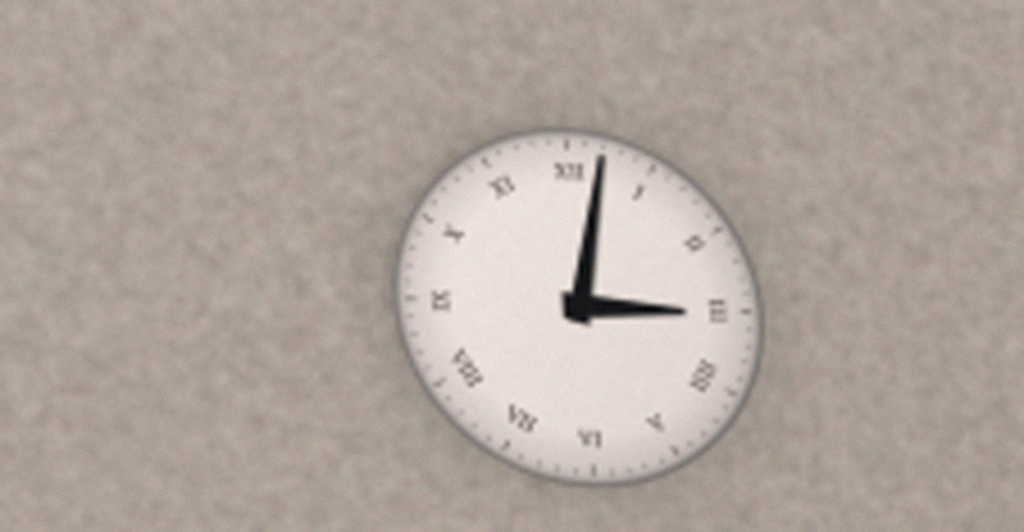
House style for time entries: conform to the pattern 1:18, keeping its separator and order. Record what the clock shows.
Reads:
3:02
